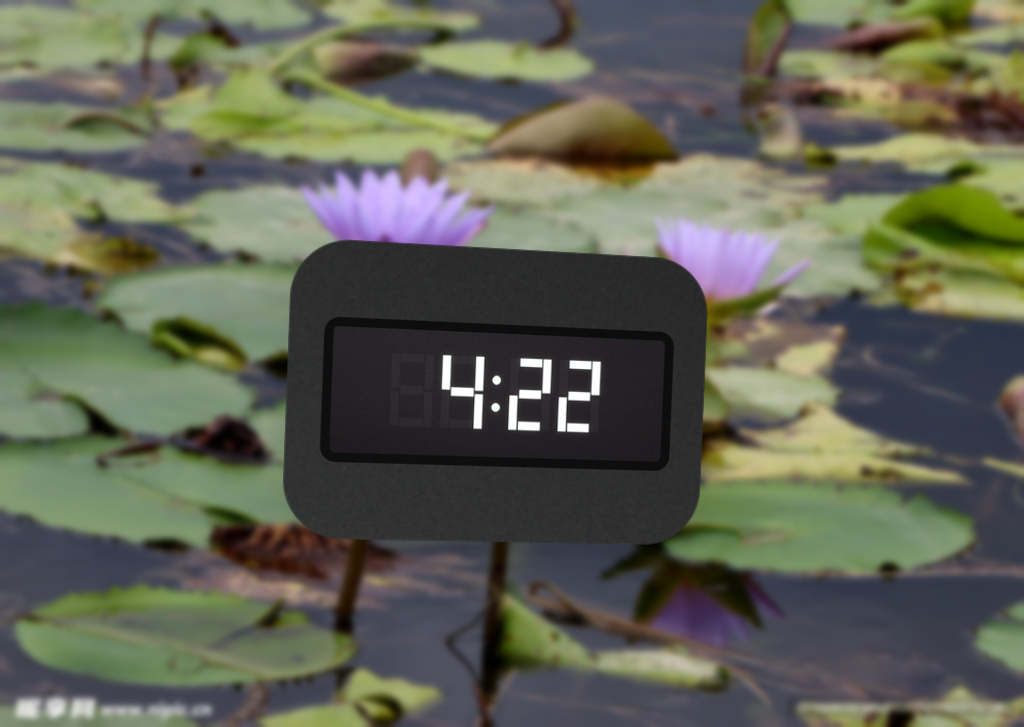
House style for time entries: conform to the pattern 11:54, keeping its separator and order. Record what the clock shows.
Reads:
4:22
